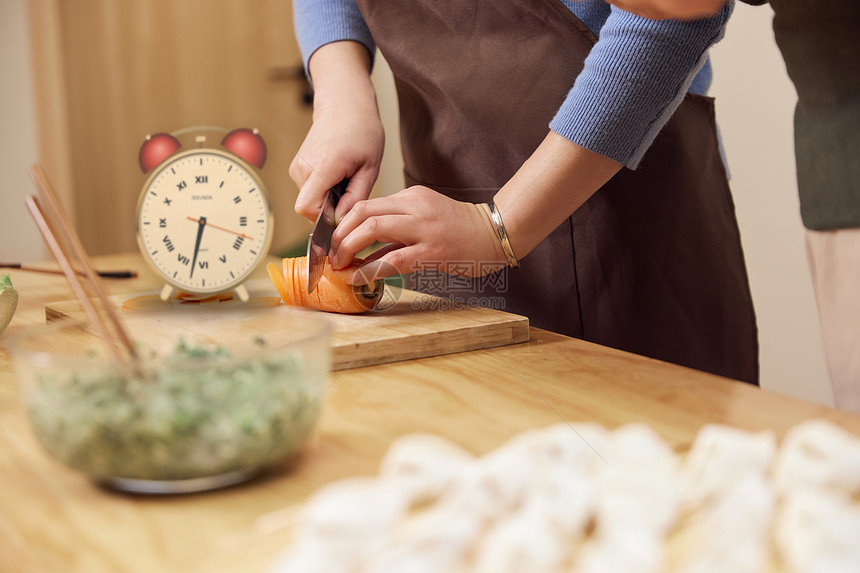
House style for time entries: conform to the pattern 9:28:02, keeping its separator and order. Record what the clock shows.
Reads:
6:32:18
